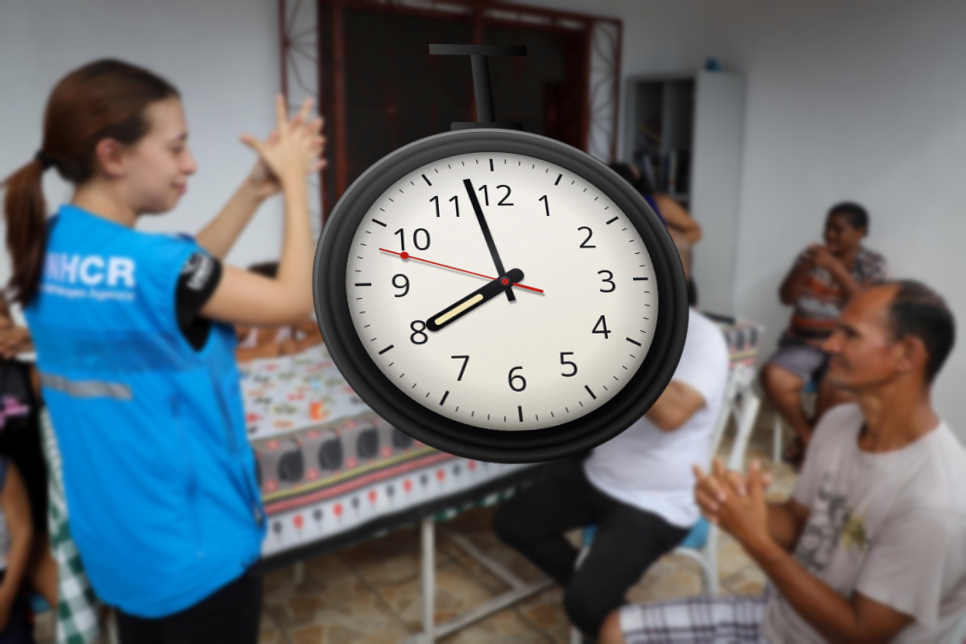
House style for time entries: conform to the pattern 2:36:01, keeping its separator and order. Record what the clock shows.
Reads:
7:57:48
